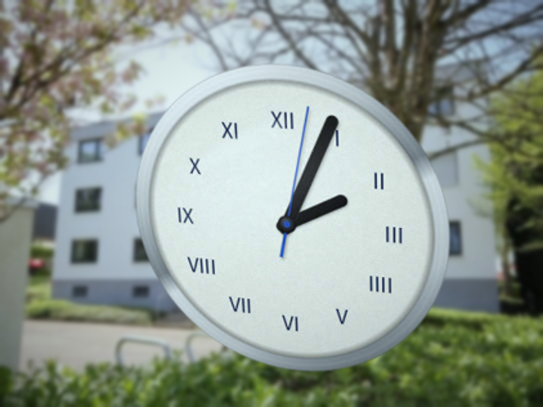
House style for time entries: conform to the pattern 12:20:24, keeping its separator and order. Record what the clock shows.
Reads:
2:04:02
